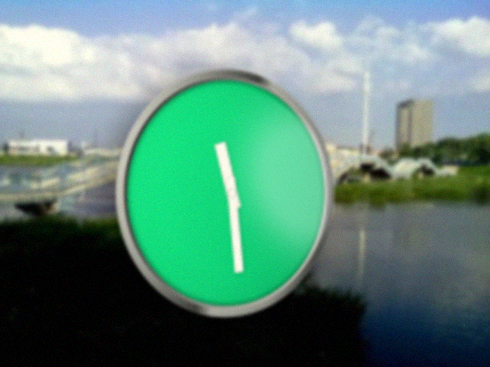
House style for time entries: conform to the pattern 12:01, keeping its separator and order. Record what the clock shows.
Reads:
11:29
